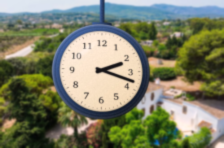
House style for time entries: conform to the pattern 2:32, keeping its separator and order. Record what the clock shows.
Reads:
2:18
